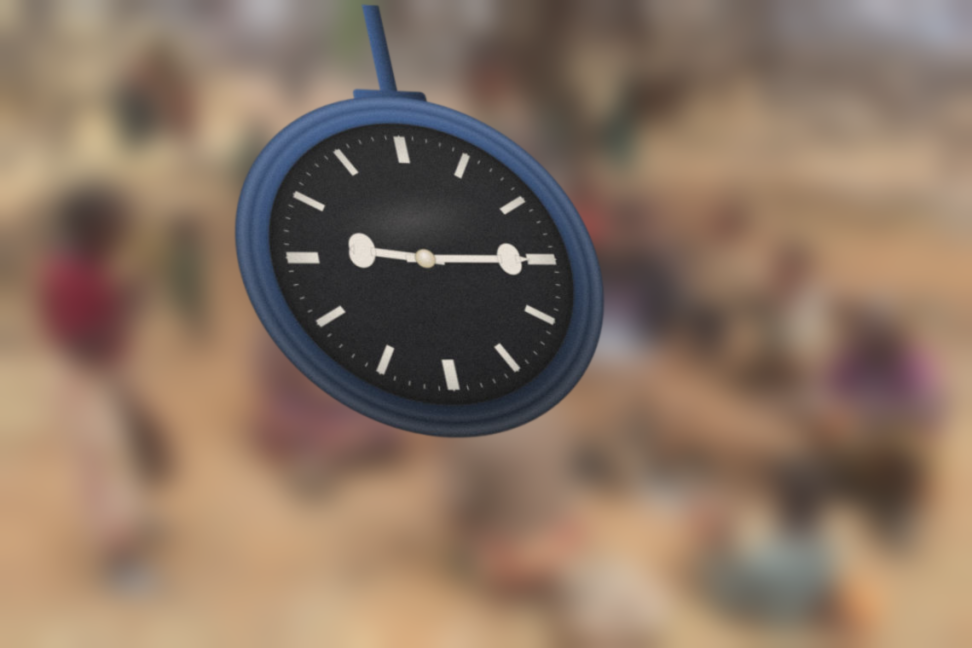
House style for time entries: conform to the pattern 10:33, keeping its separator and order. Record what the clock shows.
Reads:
9:15
